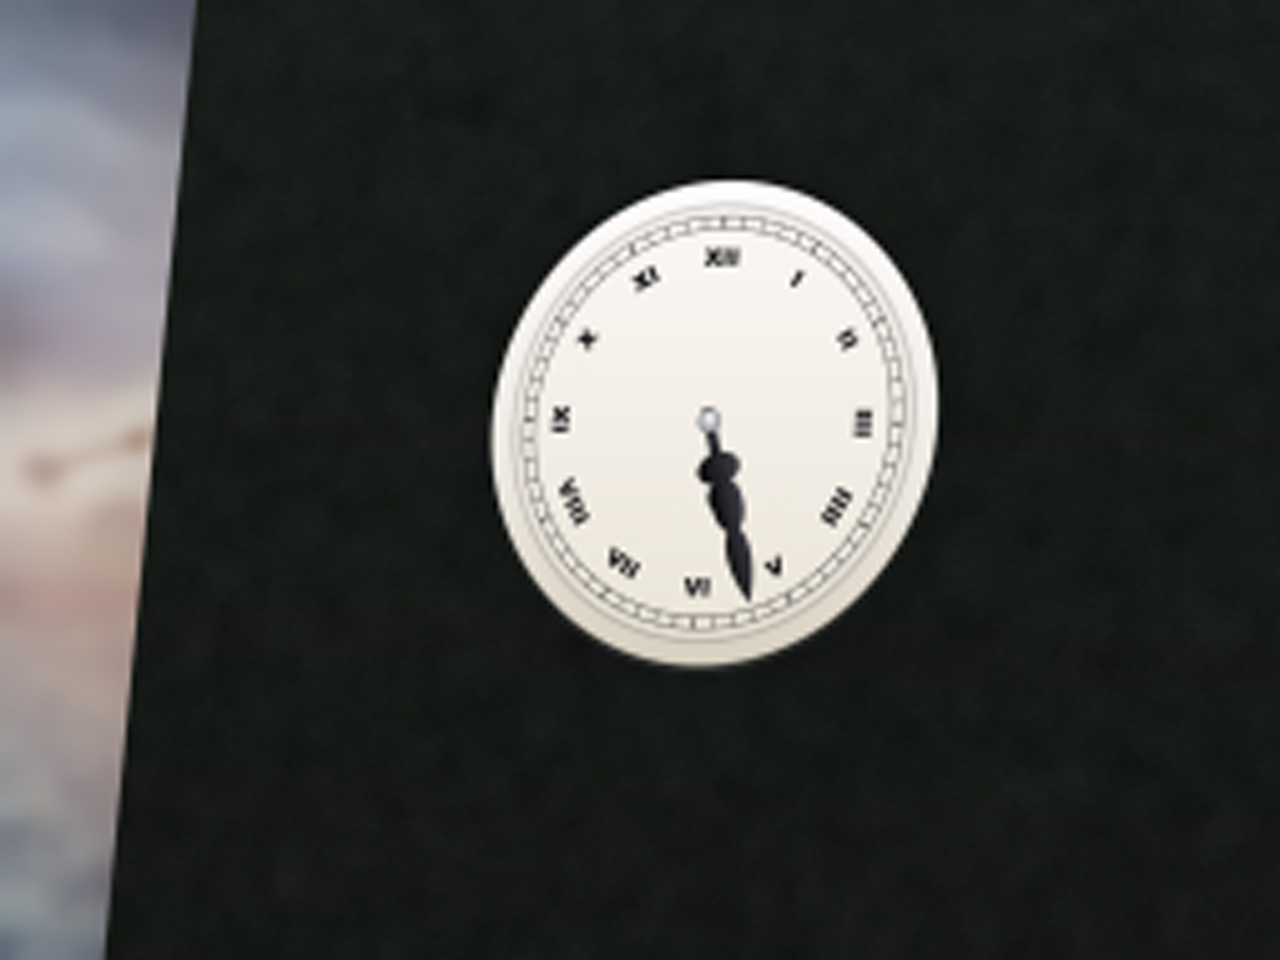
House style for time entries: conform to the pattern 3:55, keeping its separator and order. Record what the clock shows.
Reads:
5:27
